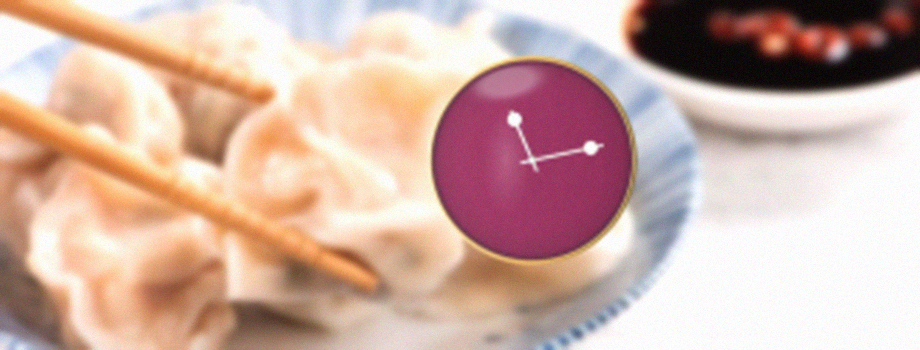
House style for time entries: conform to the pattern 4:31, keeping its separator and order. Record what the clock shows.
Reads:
11:13
